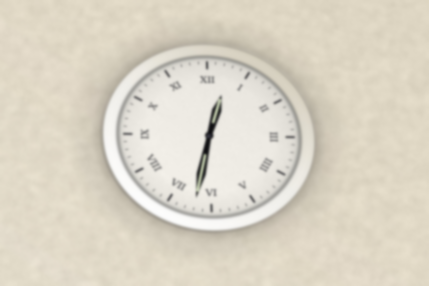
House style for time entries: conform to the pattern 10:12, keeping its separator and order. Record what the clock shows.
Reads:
12:32
